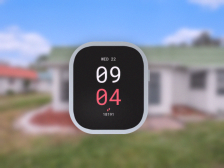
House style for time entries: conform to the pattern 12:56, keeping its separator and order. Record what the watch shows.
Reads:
9:04
